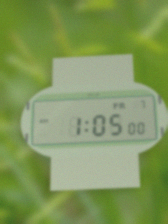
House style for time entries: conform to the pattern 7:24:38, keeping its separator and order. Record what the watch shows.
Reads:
1:05:00
